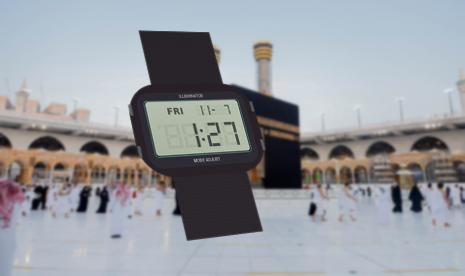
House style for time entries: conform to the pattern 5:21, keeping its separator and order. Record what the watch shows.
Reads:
1:27
